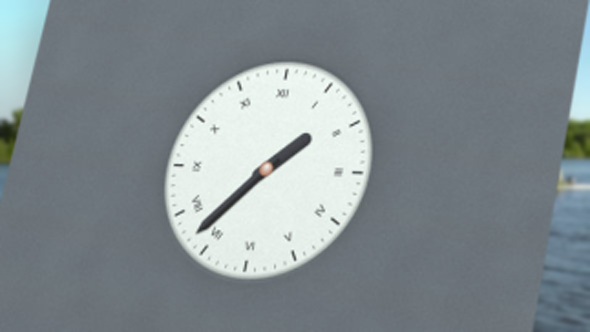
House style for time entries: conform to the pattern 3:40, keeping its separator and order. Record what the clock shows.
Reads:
1:37
